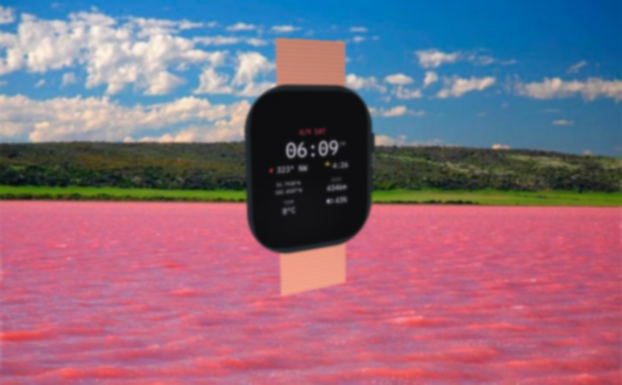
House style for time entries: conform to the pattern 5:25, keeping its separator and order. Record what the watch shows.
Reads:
6:09
